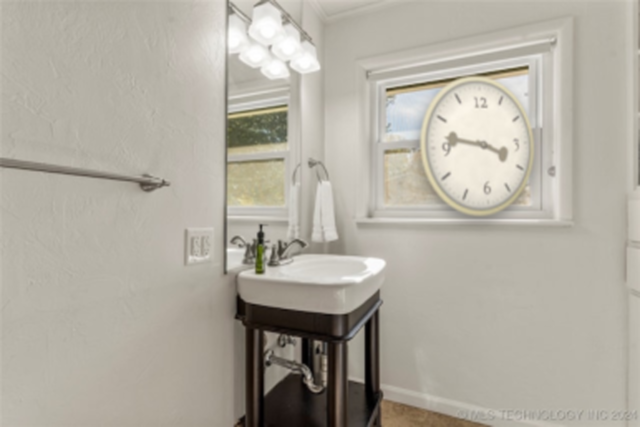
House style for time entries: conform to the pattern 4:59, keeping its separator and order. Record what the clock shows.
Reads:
3:47
